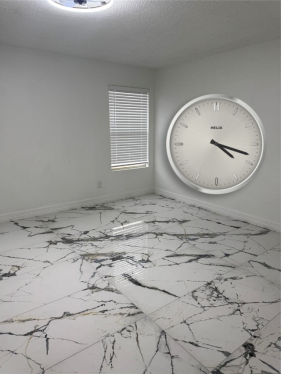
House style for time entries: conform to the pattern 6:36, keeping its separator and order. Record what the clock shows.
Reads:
4:18
